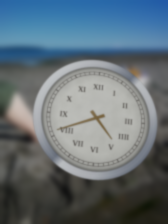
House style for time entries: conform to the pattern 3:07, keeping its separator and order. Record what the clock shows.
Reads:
4:41
